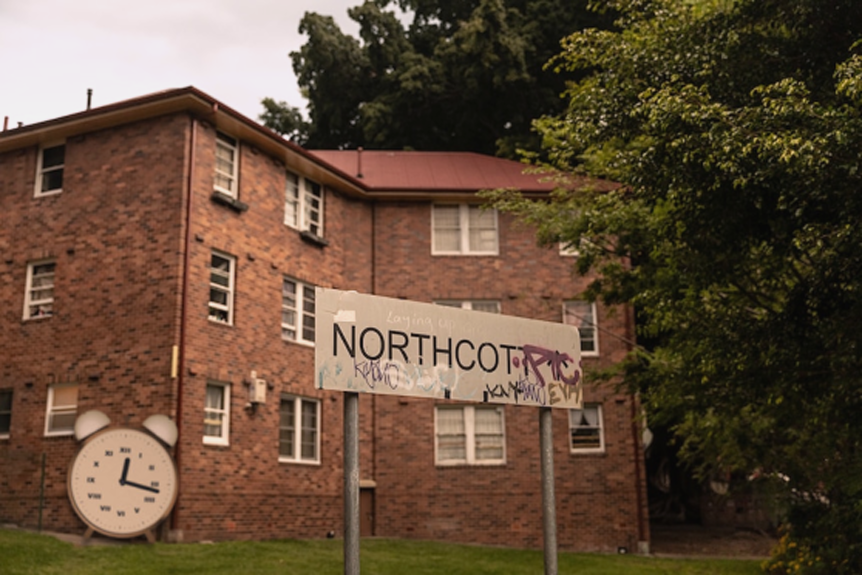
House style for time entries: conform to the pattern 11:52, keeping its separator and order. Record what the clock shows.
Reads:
12:17
